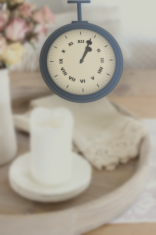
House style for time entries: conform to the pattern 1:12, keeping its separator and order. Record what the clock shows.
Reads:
1:04
